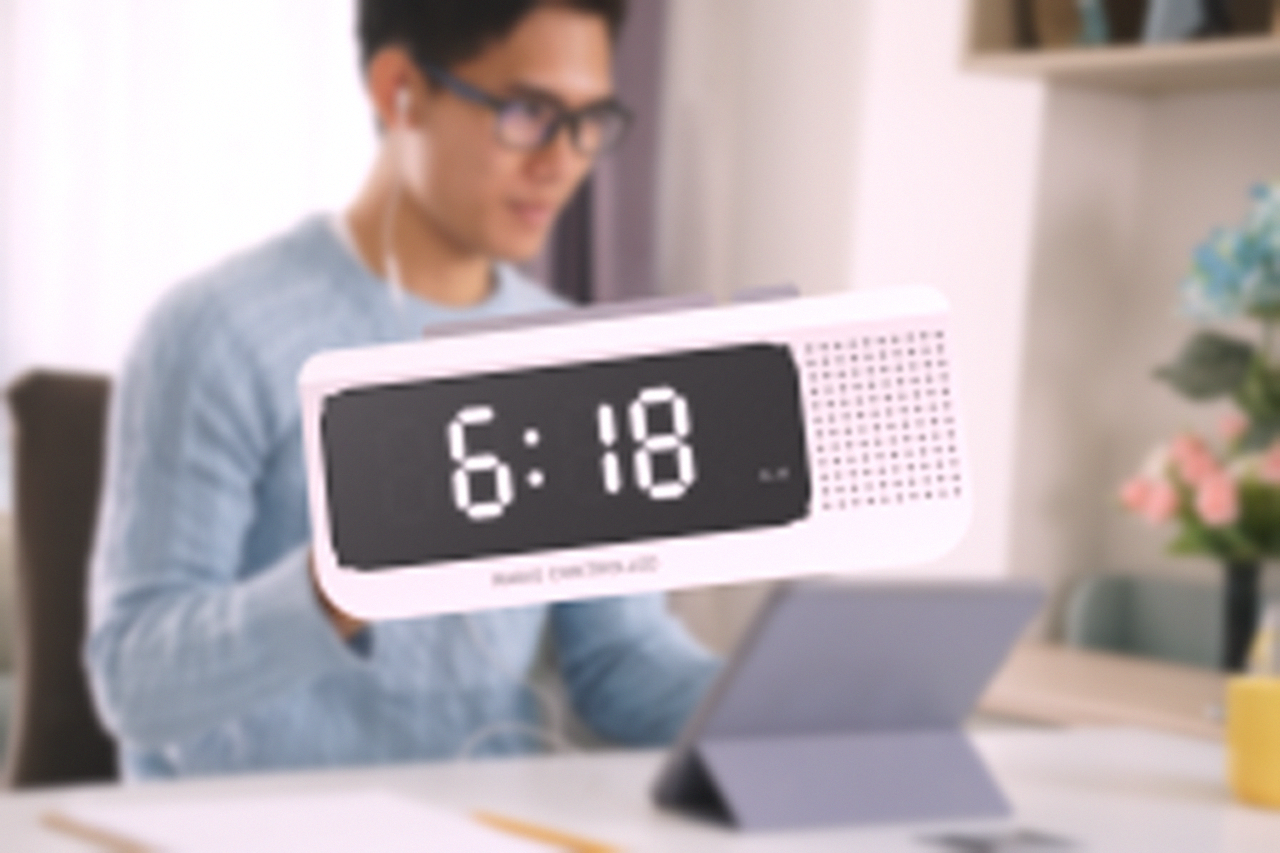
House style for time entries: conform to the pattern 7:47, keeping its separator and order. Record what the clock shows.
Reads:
6:18
